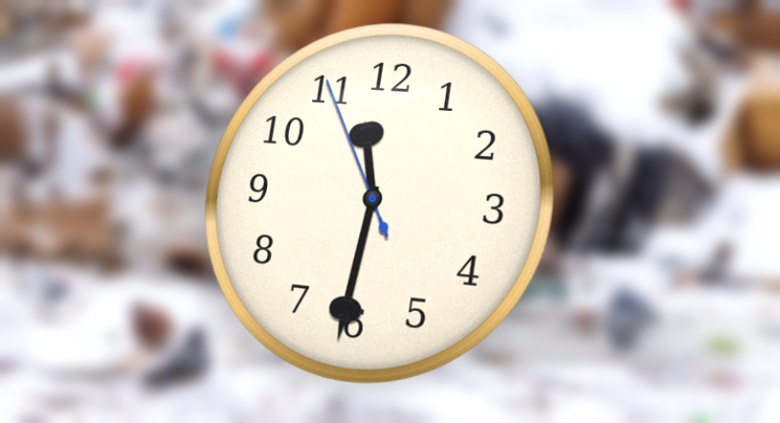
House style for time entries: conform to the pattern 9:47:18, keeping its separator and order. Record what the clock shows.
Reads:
11:30:55
